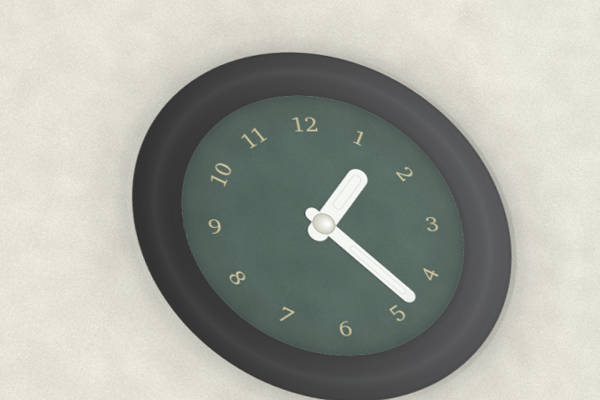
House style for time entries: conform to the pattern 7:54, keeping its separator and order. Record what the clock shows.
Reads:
1:23
